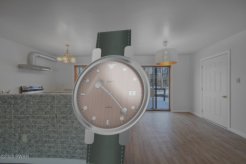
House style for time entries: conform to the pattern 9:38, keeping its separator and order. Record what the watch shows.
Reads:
10:23
